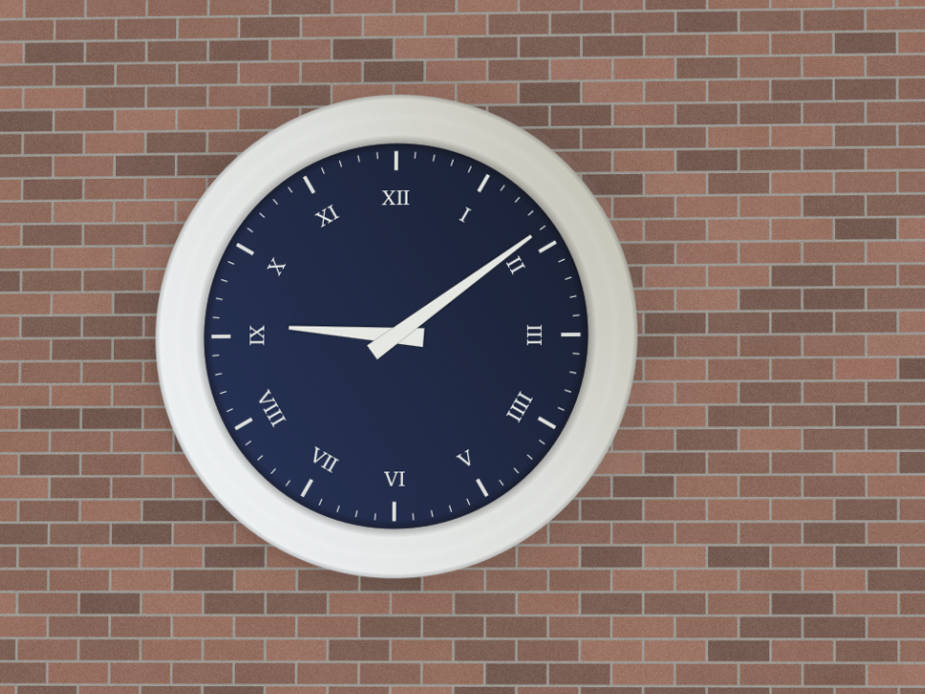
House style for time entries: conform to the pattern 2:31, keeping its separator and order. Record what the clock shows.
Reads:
9:09
